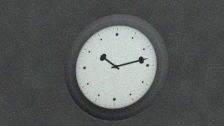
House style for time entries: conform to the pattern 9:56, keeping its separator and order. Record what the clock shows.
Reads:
10:13
